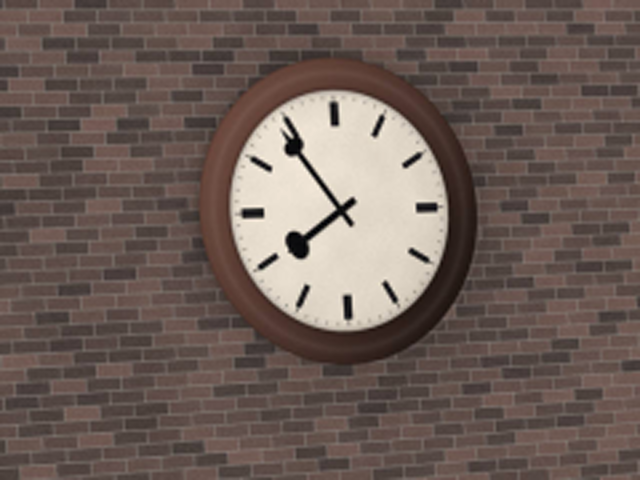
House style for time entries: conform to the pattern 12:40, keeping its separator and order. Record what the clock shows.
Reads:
7:54
